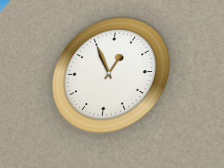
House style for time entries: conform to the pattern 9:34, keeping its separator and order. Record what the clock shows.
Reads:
12:55
